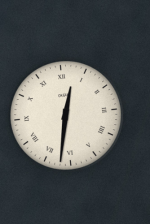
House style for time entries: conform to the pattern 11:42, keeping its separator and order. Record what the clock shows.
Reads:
12:32
